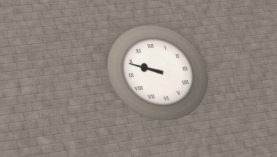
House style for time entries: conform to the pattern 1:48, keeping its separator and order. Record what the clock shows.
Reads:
9:49
